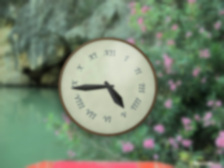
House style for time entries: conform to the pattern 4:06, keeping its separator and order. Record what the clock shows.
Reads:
4:44
